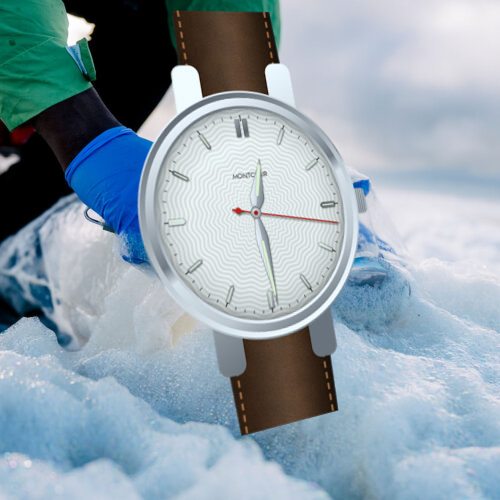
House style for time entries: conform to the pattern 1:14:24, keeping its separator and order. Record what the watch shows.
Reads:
12:29:17
